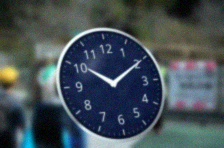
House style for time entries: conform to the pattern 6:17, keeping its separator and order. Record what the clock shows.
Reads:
10:10
